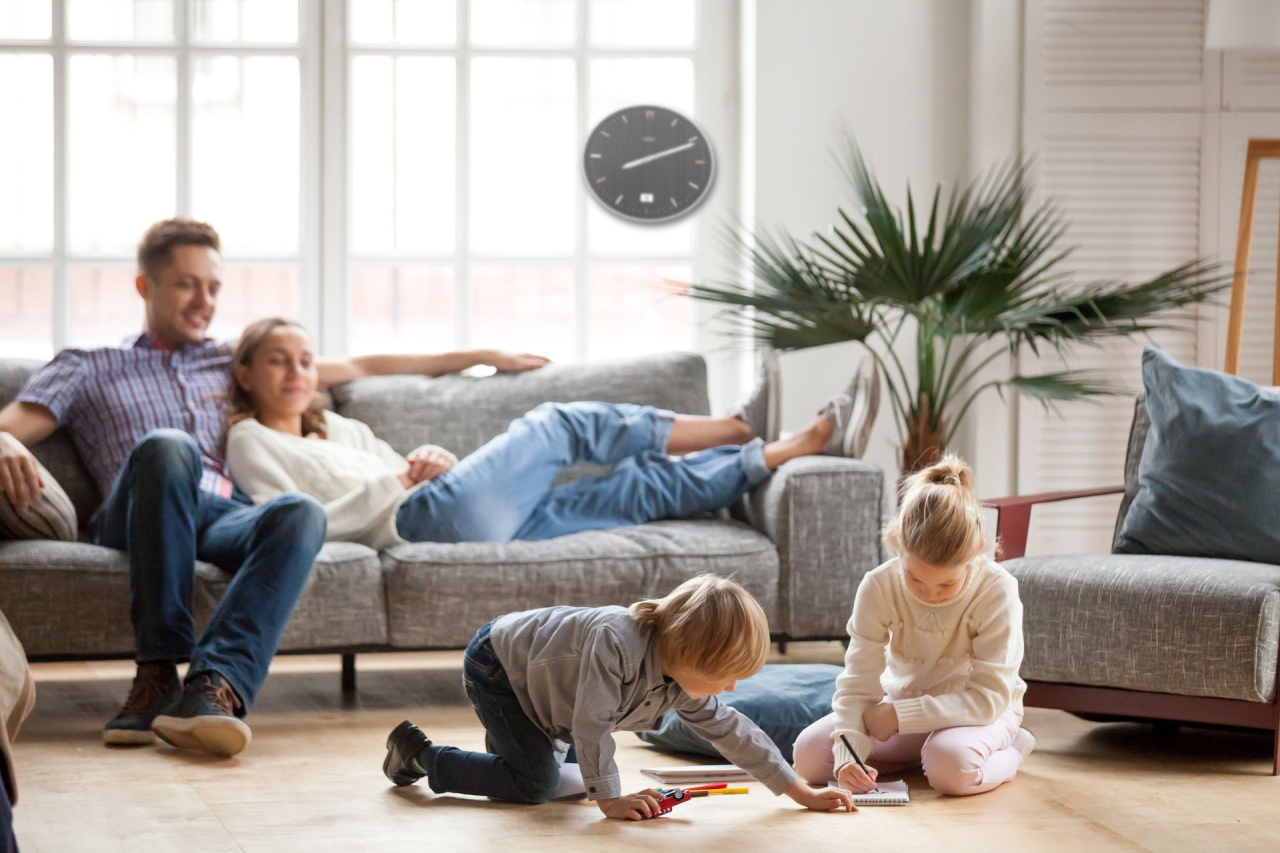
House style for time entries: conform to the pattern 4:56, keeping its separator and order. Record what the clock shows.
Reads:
8:11
